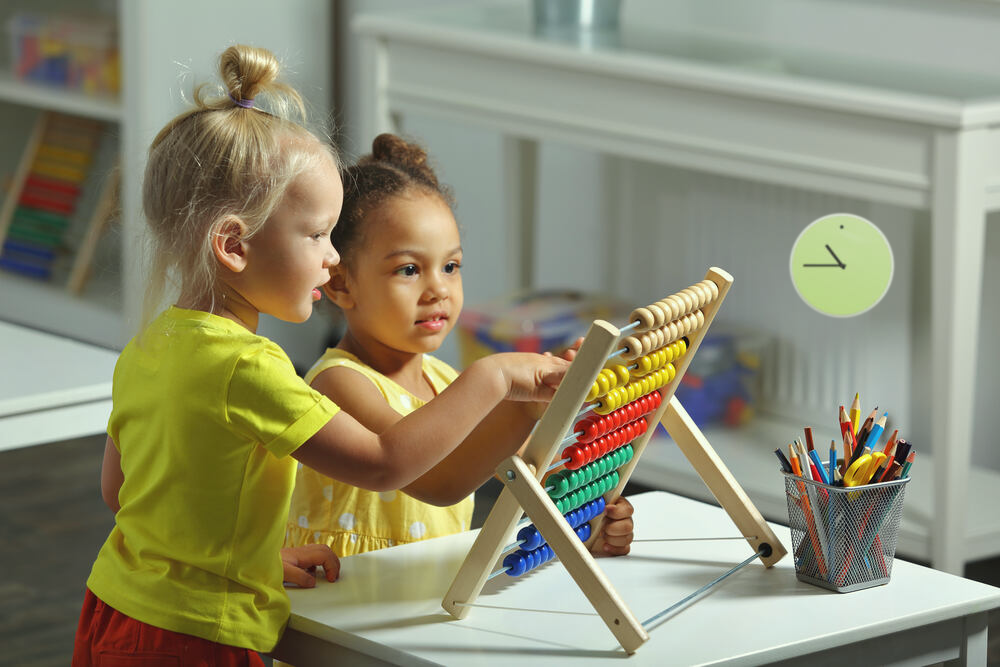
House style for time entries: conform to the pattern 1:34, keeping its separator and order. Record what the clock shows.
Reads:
10:45
